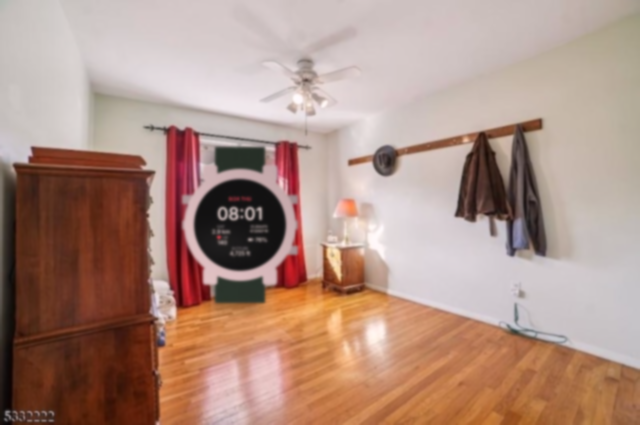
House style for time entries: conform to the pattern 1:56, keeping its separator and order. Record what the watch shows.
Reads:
8:01
